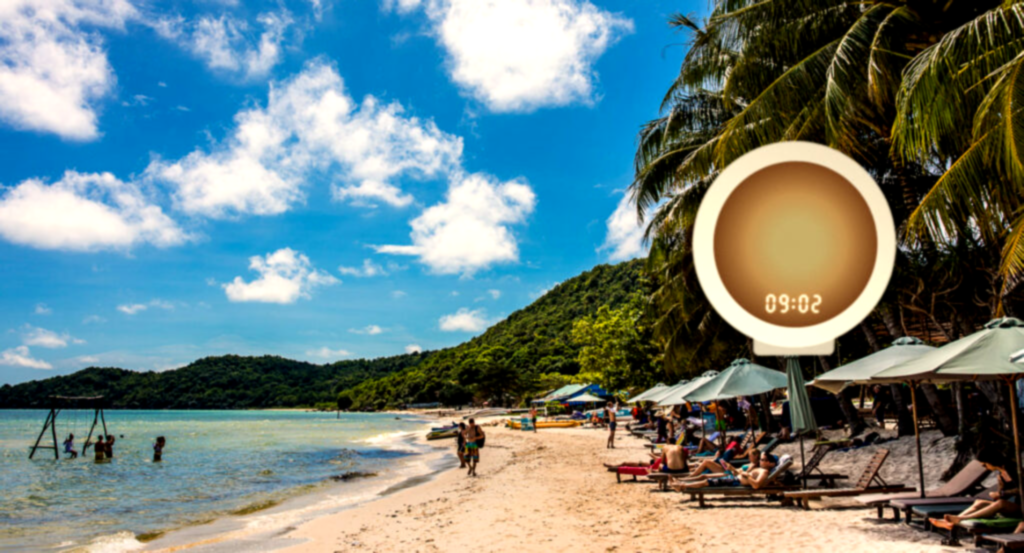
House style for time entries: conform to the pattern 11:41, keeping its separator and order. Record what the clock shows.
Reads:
9:02
